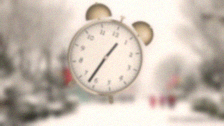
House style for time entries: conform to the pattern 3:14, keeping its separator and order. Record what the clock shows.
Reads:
12:32
